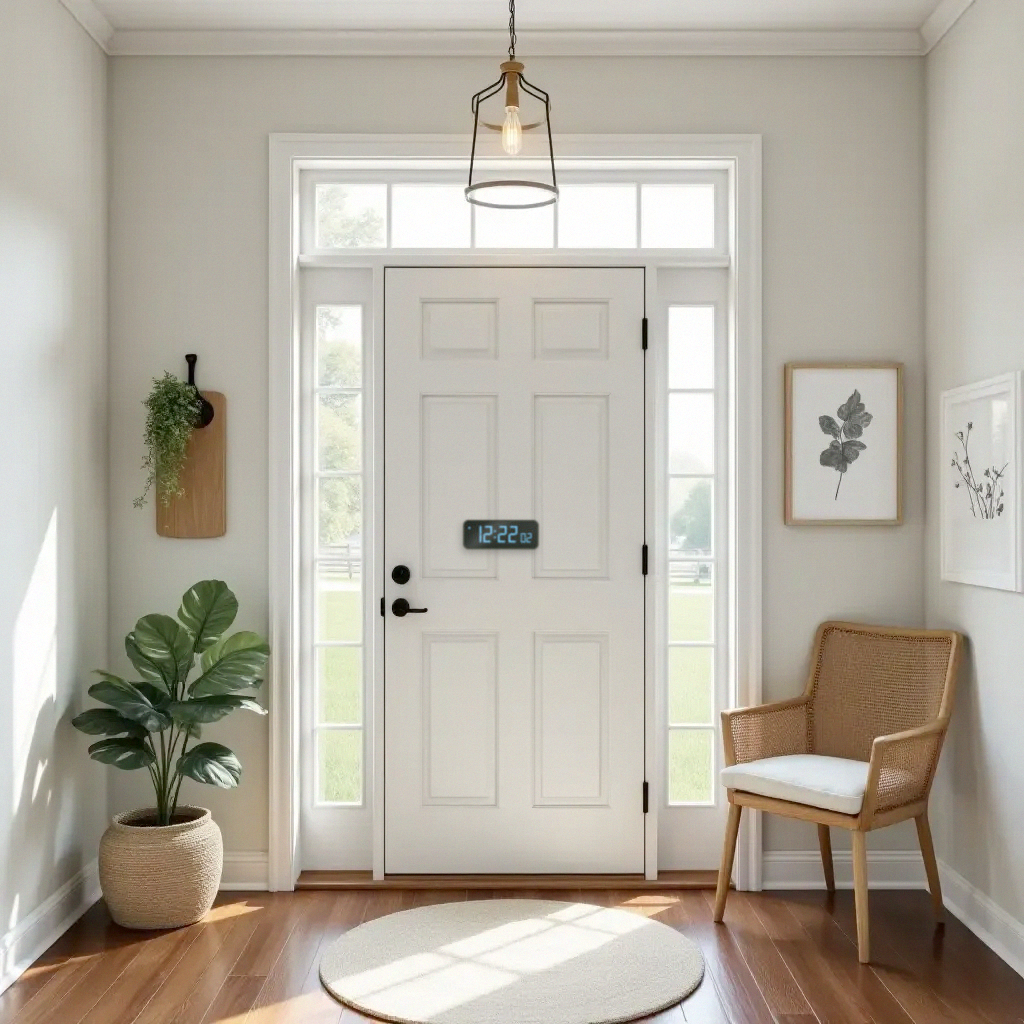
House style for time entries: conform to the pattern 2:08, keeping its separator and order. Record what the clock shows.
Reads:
12:22
